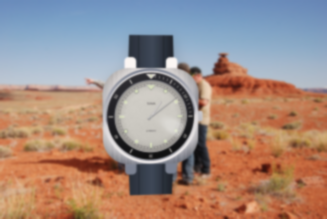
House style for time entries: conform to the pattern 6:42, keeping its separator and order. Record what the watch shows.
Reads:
1:09
